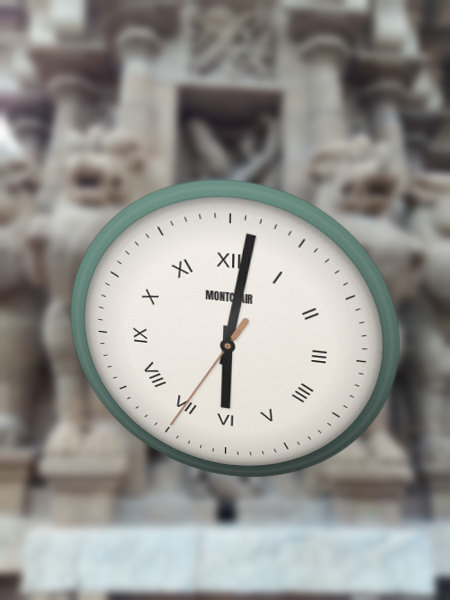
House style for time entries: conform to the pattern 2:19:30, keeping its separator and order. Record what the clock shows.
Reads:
6:01:35
